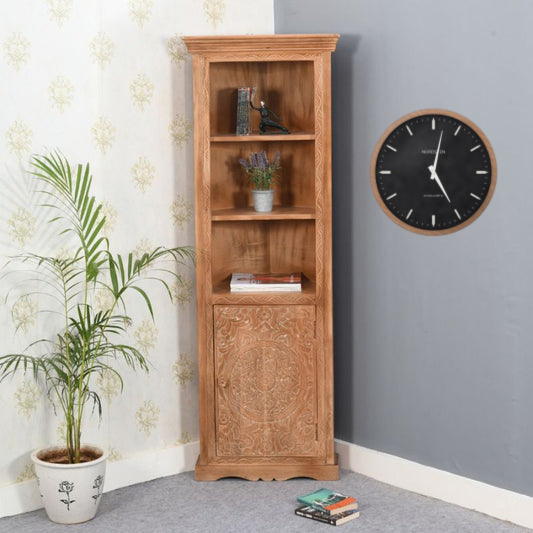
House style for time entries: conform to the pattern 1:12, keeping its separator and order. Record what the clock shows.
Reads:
5:02
